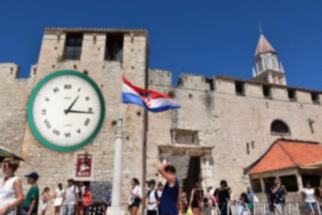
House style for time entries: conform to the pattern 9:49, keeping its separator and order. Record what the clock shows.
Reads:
1:16
